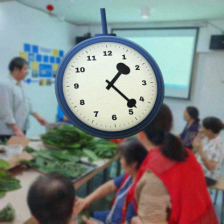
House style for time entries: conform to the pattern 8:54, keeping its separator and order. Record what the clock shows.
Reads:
1:23
